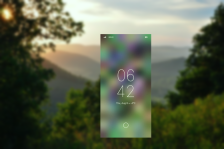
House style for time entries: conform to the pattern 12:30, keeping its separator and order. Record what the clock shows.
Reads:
6:42
